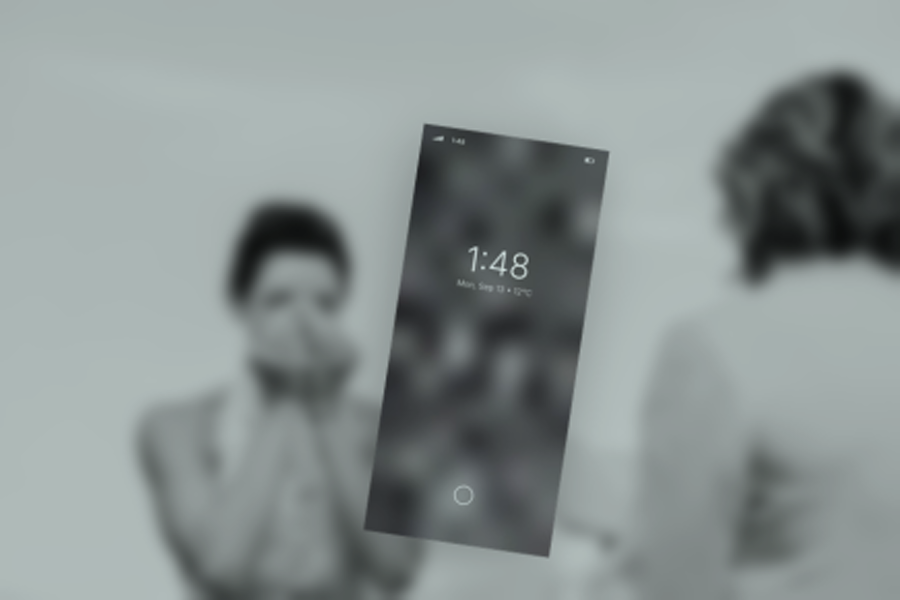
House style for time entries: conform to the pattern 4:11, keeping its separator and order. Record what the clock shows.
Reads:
1:48
